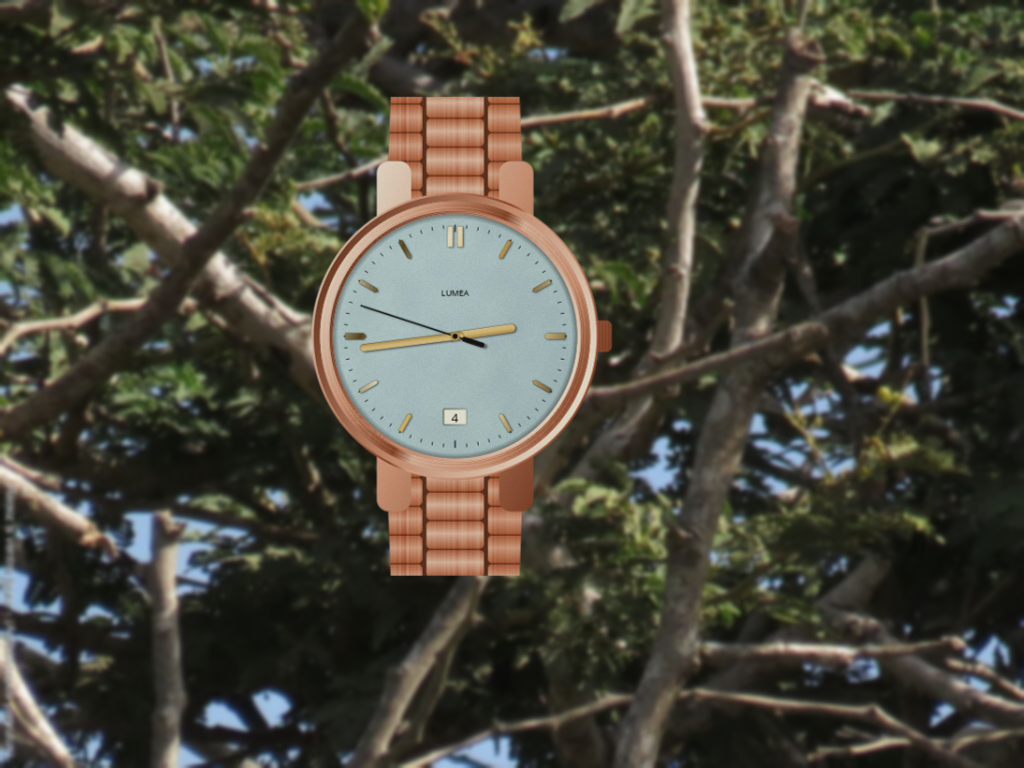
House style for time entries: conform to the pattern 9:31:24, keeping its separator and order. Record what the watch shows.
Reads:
2:43:48
